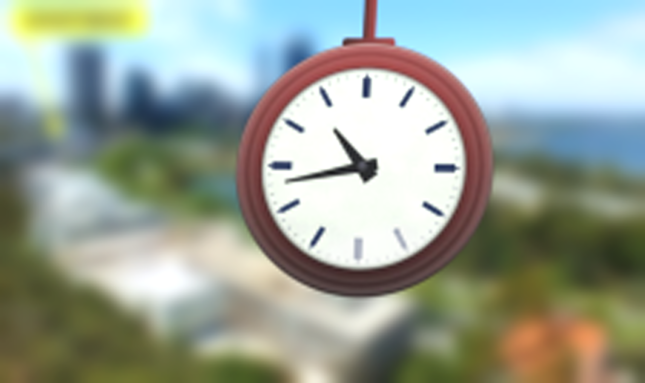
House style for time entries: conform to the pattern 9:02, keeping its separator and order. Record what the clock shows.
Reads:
10:43
